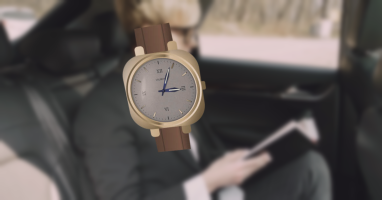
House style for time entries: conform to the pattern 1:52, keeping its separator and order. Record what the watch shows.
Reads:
3:04
